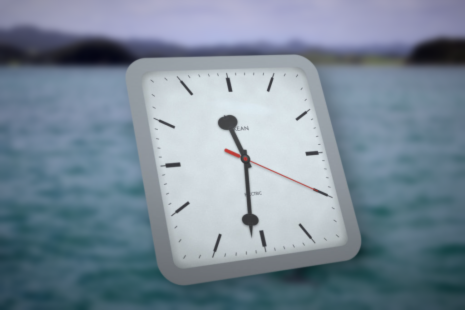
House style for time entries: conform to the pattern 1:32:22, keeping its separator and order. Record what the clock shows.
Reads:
11:31:20
